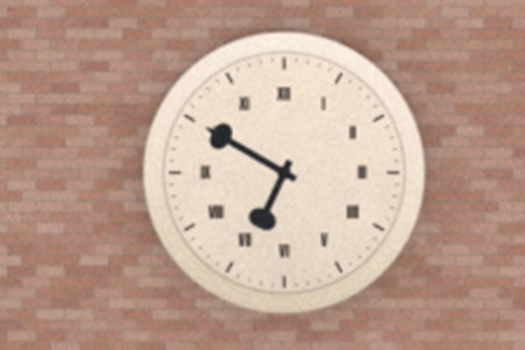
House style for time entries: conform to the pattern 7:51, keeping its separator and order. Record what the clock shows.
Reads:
6:50
